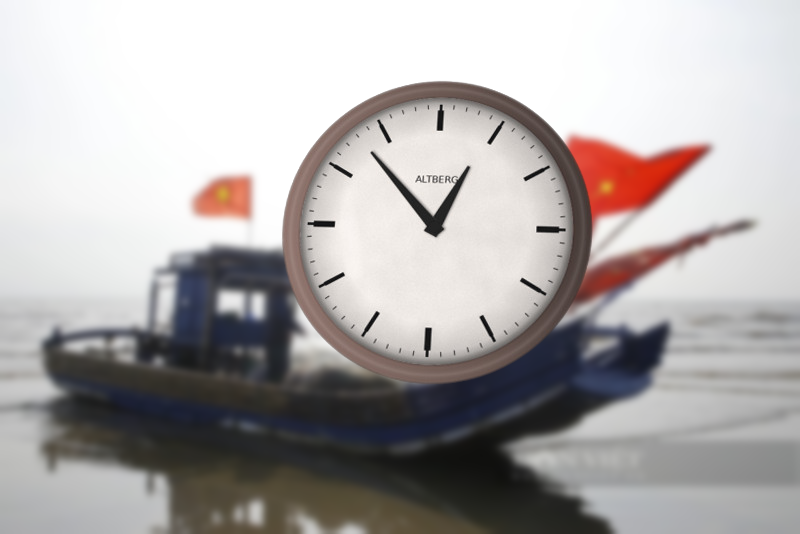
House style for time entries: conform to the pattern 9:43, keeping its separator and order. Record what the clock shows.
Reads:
12:53
